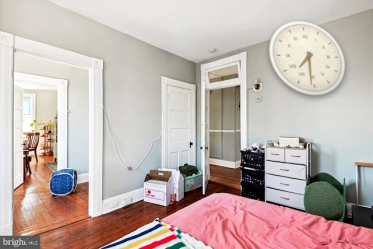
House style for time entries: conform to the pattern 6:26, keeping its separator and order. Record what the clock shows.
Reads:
7:31
